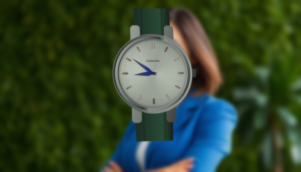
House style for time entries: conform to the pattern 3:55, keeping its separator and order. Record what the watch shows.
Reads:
8:51
